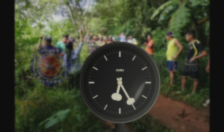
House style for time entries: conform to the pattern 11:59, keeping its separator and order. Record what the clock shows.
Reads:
6:25
